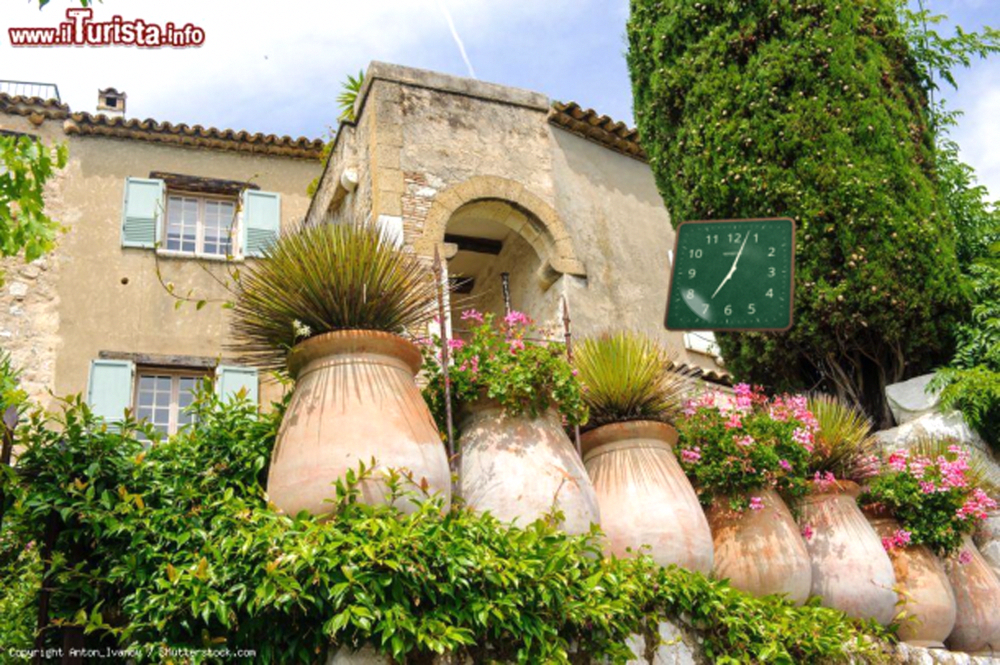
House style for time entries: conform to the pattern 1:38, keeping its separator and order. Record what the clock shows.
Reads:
7:03
